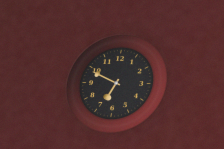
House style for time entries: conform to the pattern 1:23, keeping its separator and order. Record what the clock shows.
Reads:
6:49
